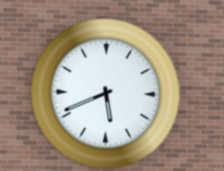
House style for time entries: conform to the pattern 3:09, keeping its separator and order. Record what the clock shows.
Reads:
5:41
